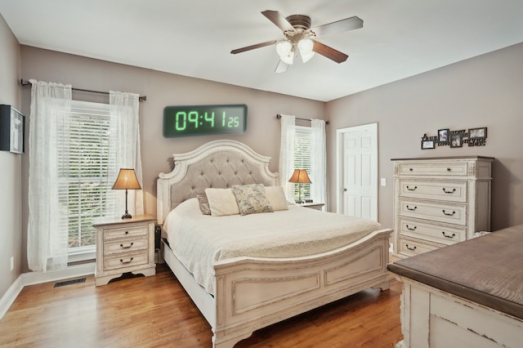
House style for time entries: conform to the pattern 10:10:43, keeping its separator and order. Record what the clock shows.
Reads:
9:41:25
